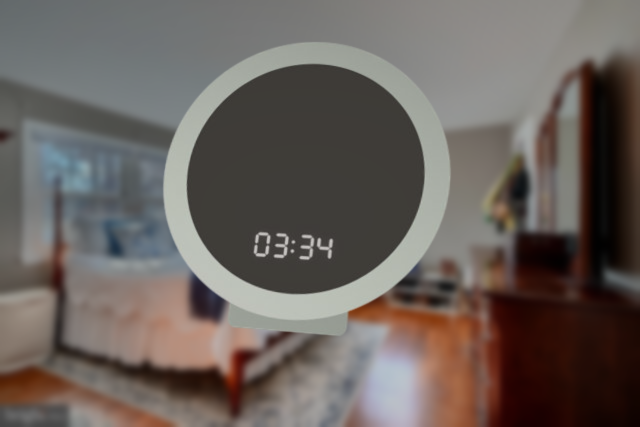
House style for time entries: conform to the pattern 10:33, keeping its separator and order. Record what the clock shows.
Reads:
3:34
